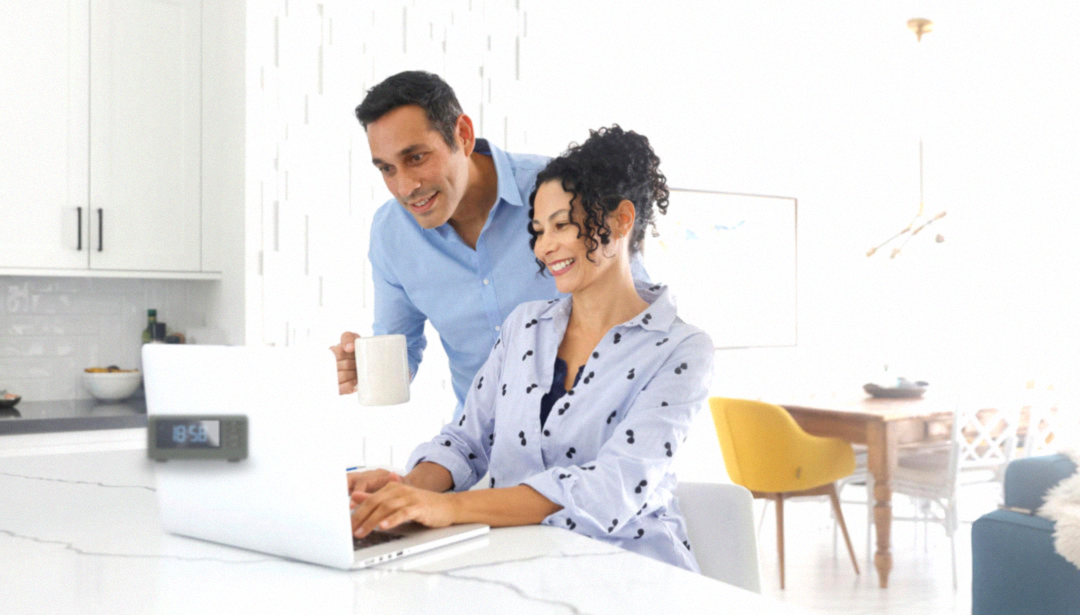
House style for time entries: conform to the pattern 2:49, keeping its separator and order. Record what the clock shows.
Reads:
18:58
